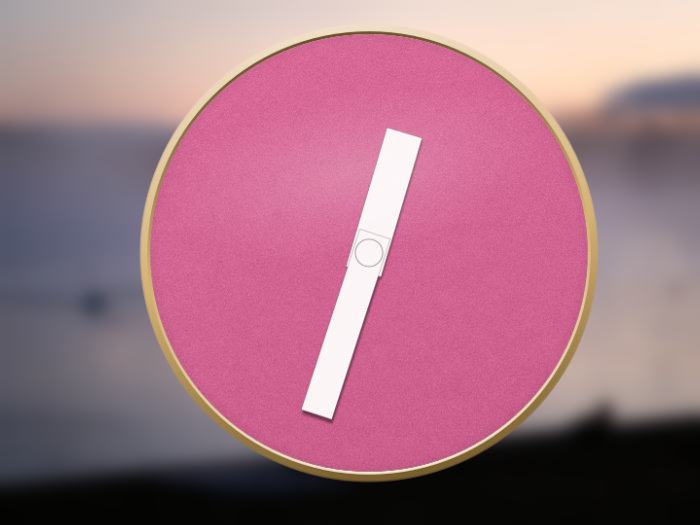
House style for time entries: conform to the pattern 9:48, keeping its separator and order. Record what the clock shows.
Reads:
12:33
